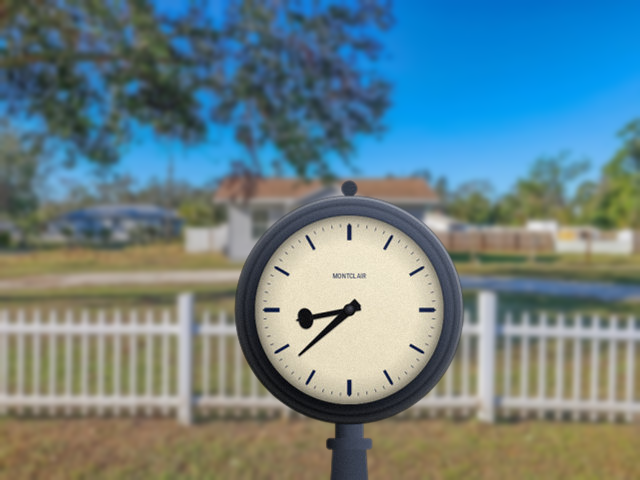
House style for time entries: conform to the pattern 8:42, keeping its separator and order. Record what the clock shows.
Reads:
8:38
